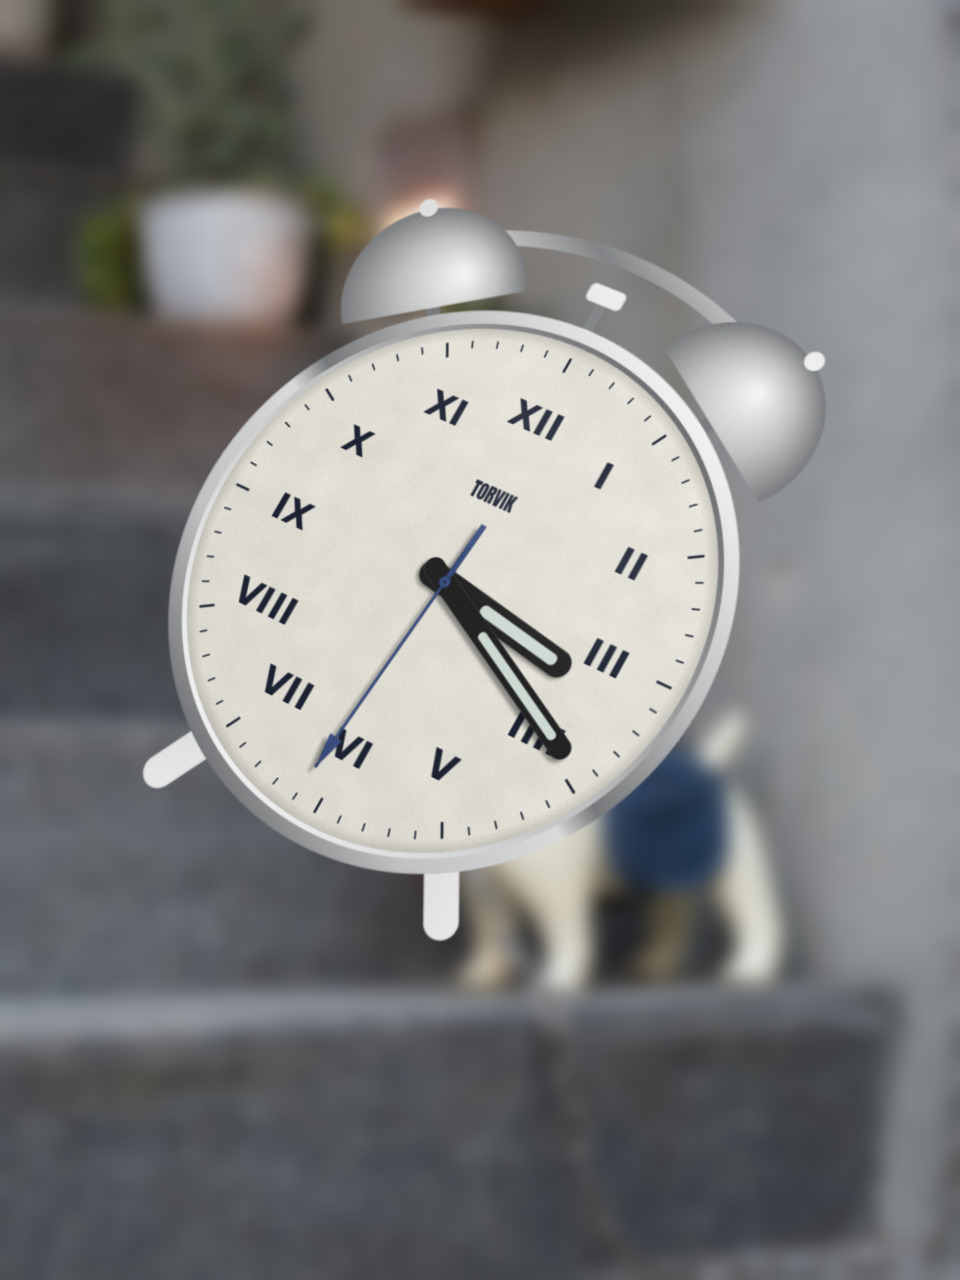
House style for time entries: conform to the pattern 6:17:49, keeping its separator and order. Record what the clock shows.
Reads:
3:19:31
